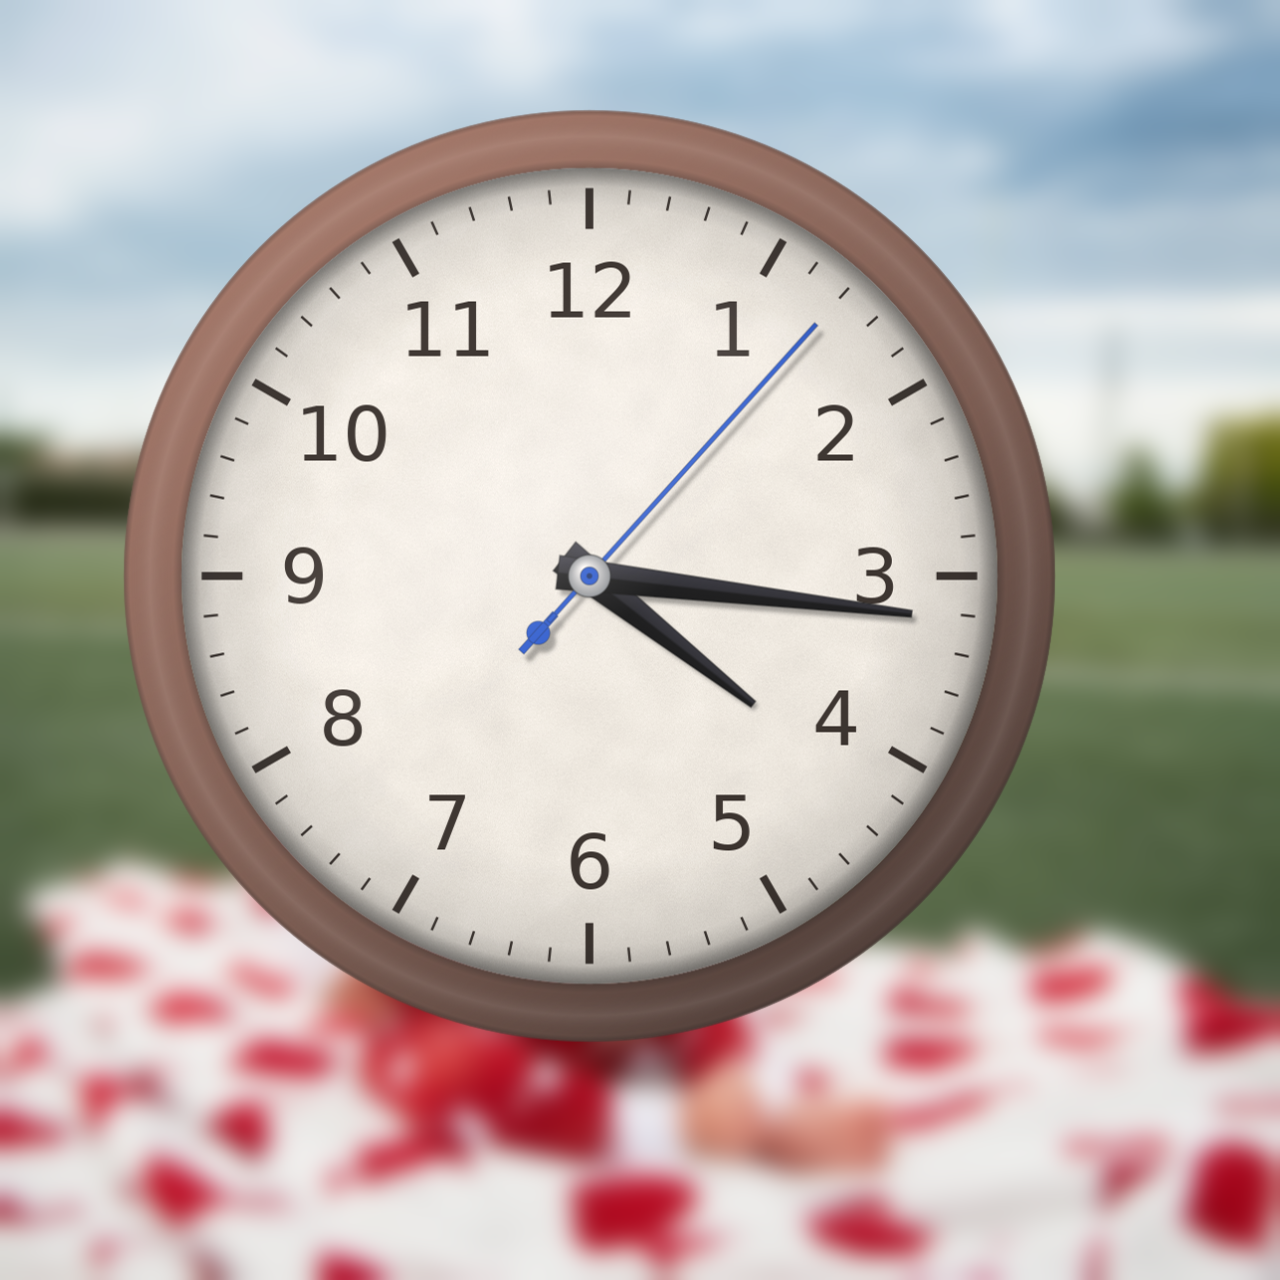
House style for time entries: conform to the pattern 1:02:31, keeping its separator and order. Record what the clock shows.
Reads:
4:16:07
